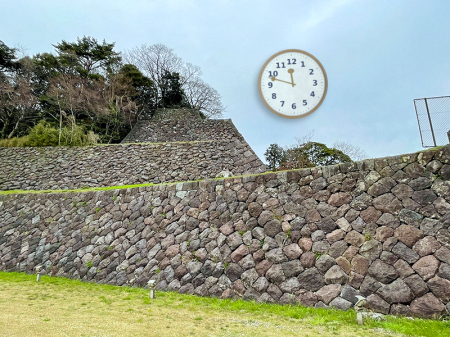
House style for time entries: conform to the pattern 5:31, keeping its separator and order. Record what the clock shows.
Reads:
11:48
